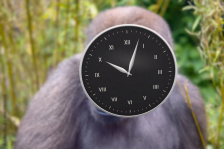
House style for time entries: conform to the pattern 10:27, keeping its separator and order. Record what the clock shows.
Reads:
10:03
